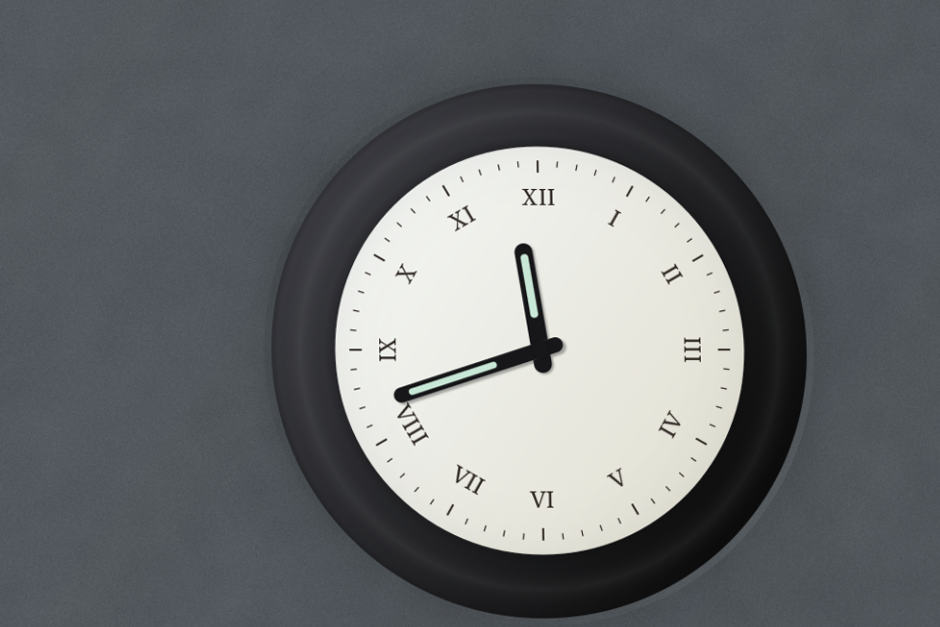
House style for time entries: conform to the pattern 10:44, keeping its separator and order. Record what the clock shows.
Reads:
11:42
